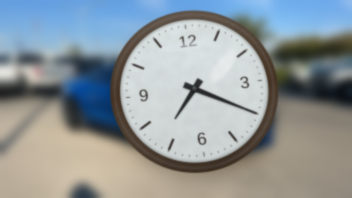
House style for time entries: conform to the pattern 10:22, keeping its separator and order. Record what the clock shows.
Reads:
7:20
